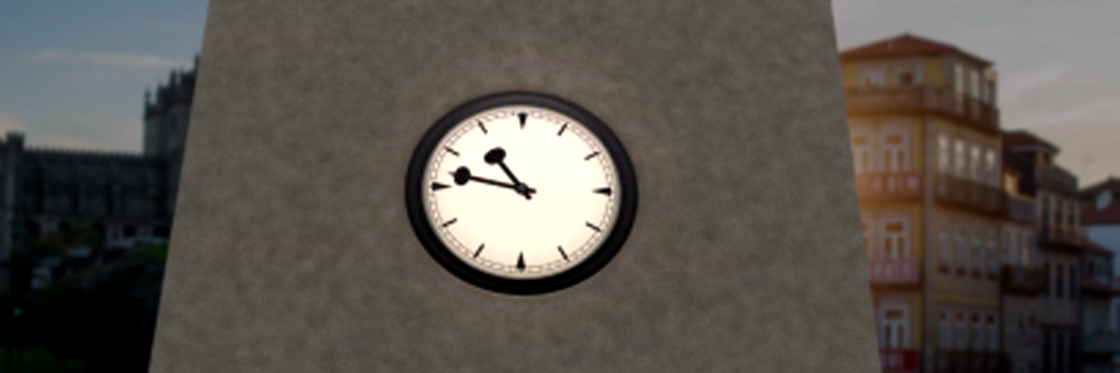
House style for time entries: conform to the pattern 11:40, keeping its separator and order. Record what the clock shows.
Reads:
10:47
